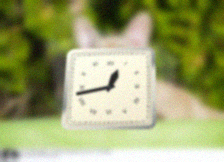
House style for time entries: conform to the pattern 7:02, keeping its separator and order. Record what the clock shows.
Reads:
12:43
